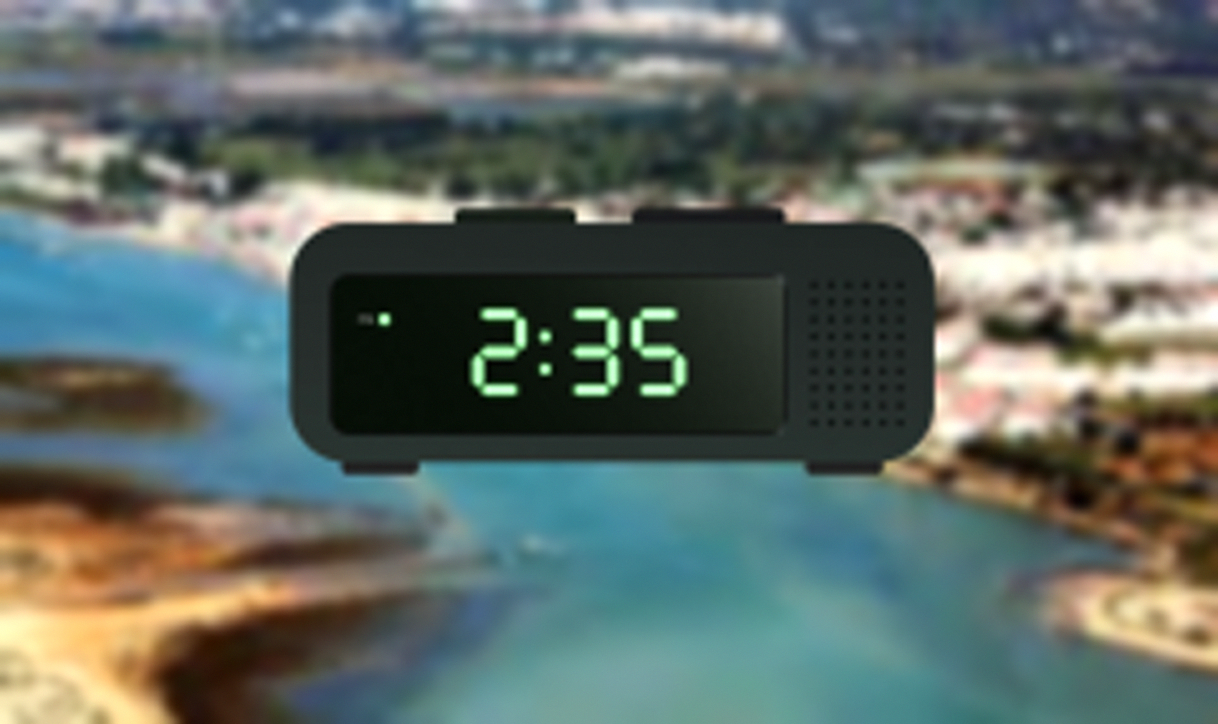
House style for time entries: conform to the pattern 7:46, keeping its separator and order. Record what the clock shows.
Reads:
2:35
